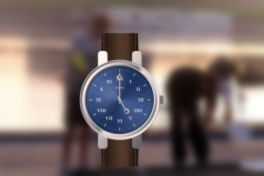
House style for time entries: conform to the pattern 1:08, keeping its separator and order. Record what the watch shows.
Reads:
5:00
